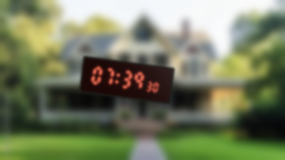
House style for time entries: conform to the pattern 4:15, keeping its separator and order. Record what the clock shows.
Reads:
7:39
